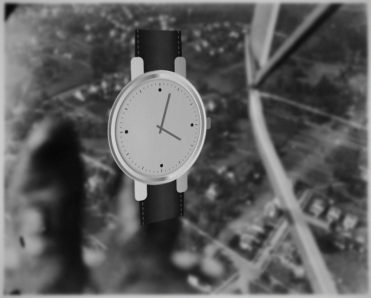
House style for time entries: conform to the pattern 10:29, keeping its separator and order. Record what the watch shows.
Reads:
4:03
